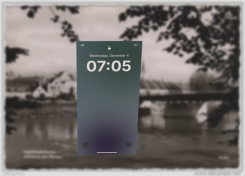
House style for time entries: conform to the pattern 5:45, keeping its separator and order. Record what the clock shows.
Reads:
7:05
